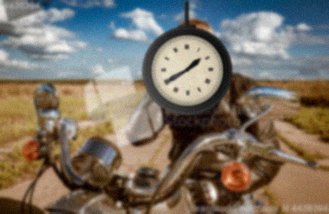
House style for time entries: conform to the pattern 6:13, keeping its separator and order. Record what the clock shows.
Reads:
1:40
